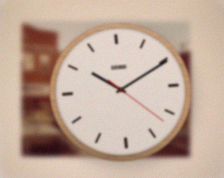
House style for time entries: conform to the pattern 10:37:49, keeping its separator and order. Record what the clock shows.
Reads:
10:10:22
